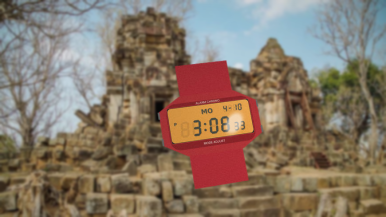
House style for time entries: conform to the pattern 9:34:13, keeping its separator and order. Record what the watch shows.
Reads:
3:08:33
